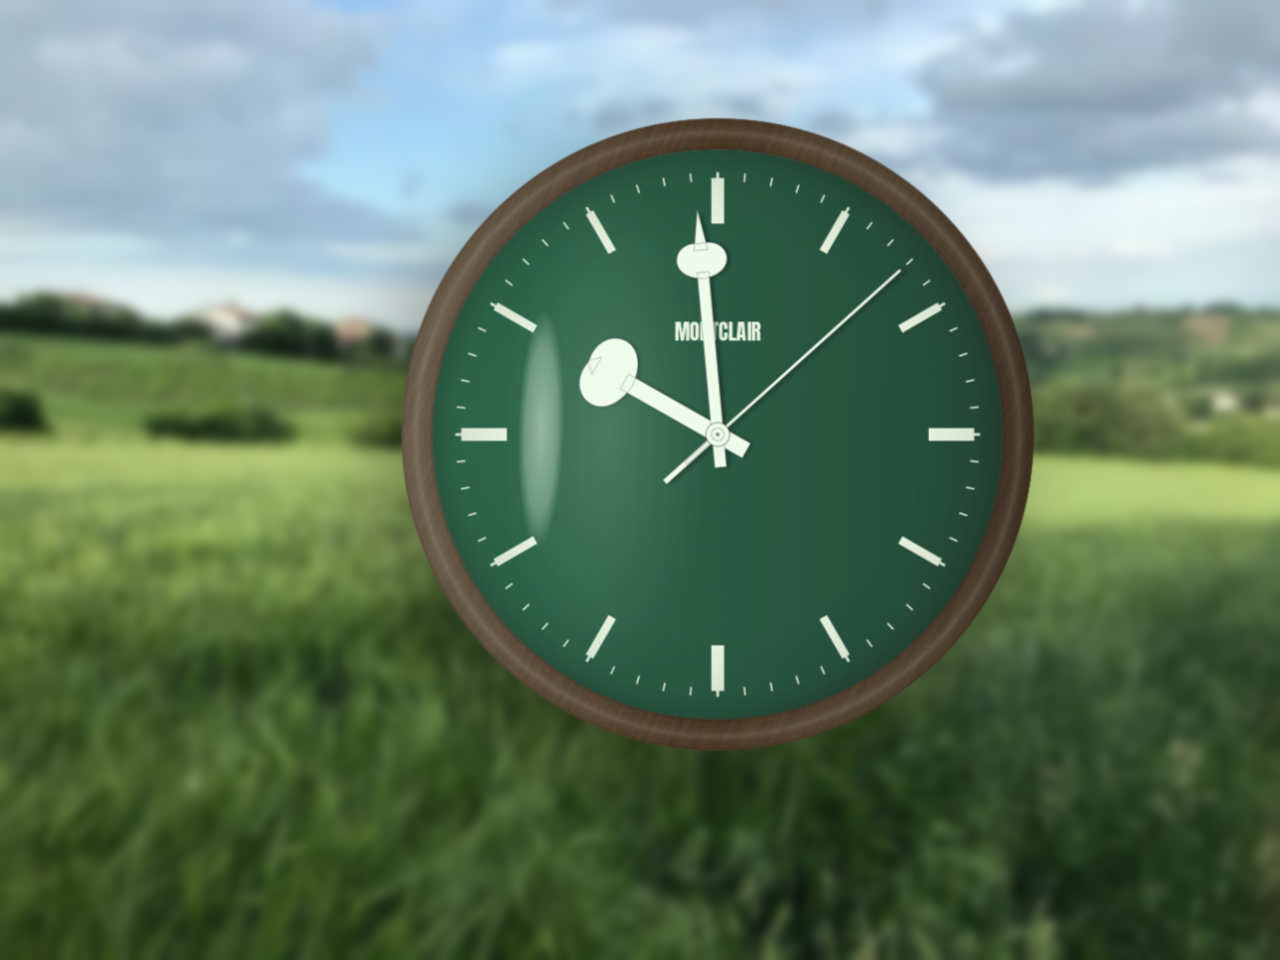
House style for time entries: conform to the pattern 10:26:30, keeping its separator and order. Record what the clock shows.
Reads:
9:59:08
